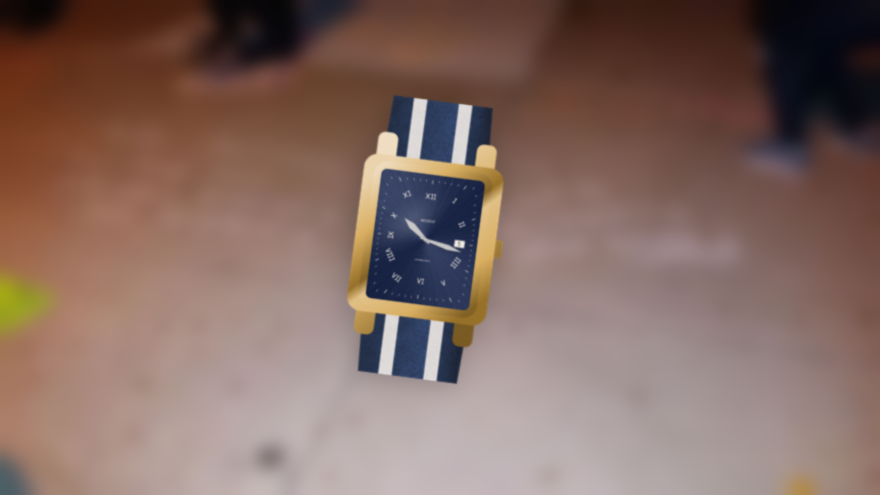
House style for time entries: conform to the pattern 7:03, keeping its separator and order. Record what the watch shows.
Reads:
10:17
